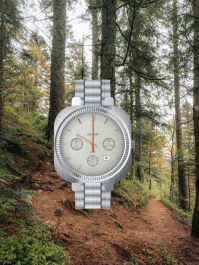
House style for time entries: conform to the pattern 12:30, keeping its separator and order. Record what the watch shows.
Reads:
10:00
